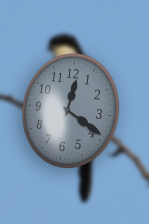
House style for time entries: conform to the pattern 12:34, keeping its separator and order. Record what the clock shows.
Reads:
12:19
